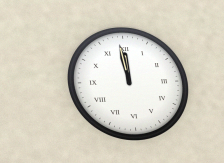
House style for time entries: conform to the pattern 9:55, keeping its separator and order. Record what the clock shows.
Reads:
11:59
